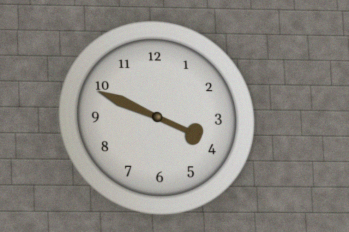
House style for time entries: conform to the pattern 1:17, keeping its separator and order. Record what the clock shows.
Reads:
3:49
